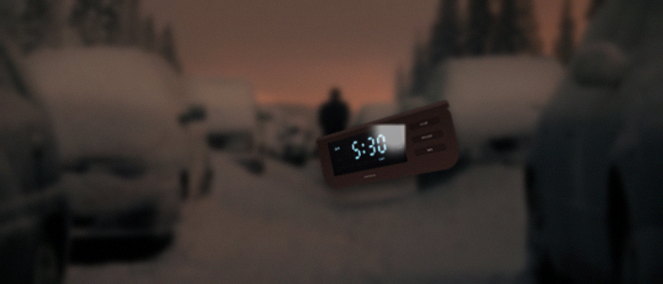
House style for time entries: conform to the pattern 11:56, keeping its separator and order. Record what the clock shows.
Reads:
5:30
